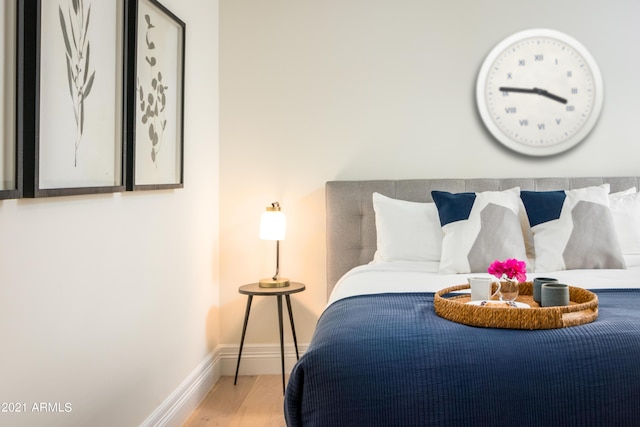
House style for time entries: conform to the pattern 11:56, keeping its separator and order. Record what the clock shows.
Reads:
3:46
